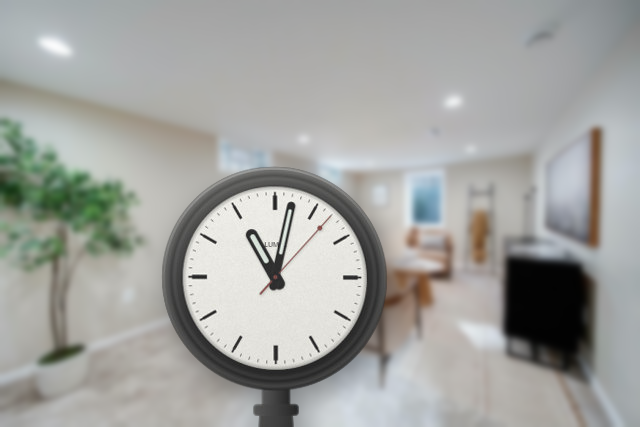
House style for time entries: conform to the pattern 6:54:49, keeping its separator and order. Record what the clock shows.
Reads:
11:02:07
